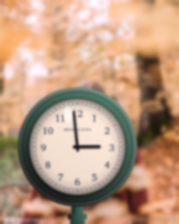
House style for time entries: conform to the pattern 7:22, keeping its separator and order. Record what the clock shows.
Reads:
2:59
